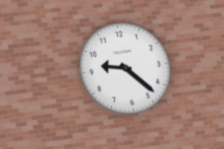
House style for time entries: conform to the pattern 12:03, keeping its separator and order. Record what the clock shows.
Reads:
9:23
